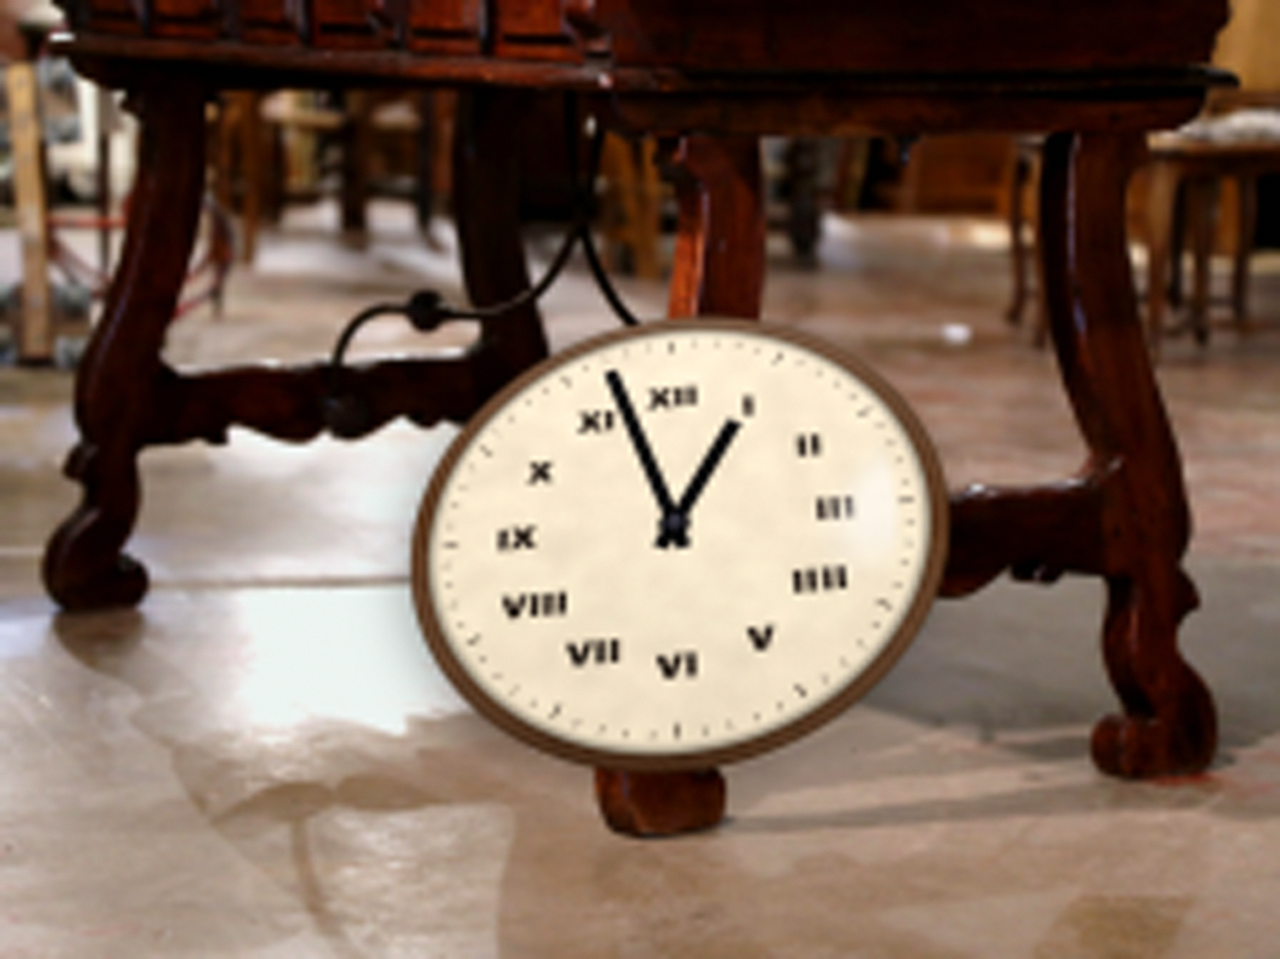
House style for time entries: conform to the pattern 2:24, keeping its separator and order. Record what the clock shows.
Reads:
12:57
